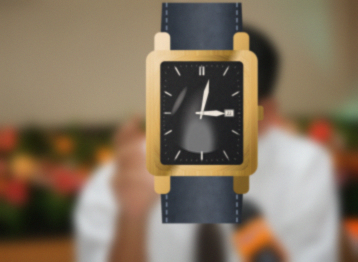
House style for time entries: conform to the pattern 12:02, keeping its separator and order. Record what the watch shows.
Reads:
3:02
